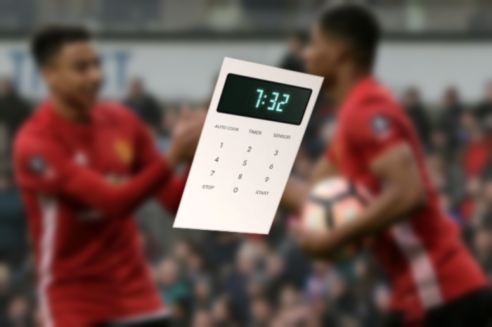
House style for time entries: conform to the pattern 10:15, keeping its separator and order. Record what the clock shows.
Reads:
7:32
